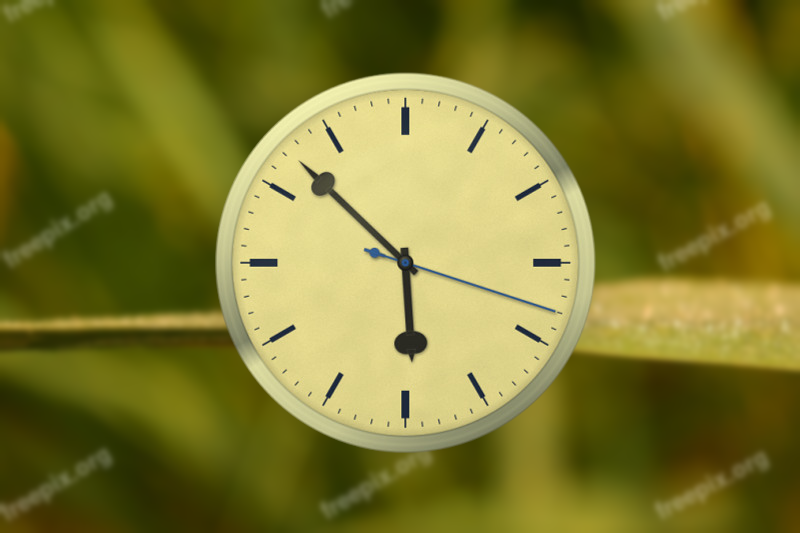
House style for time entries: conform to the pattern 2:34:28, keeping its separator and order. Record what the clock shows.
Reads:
5:52:18
